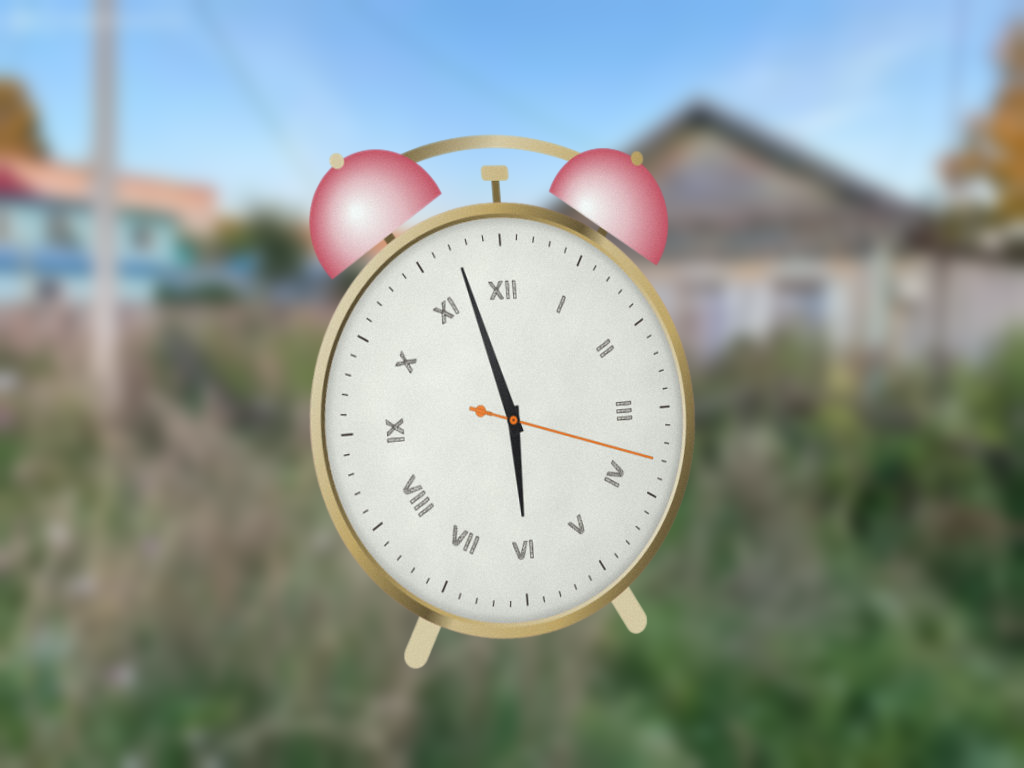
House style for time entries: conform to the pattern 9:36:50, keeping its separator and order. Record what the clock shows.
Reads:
5:57:18
